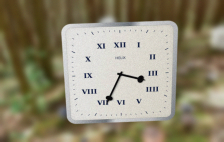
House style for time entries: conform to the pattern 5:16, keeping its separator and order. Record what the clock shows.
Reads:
3:34
